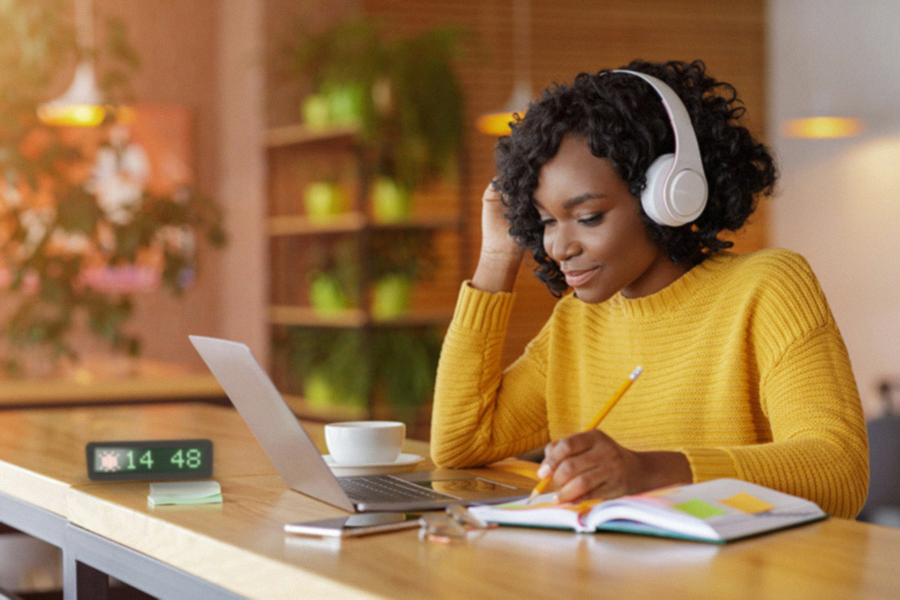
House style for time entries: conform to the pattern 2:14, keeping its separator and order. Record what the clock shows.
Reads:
14:48
